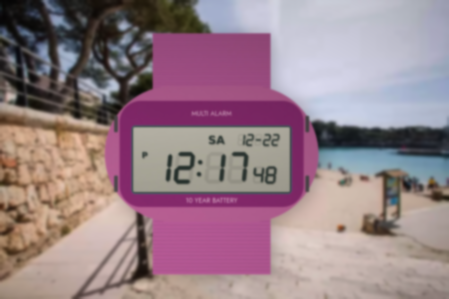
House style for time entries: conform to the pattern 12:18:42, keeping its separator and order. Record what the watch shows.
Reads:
12:17:48
